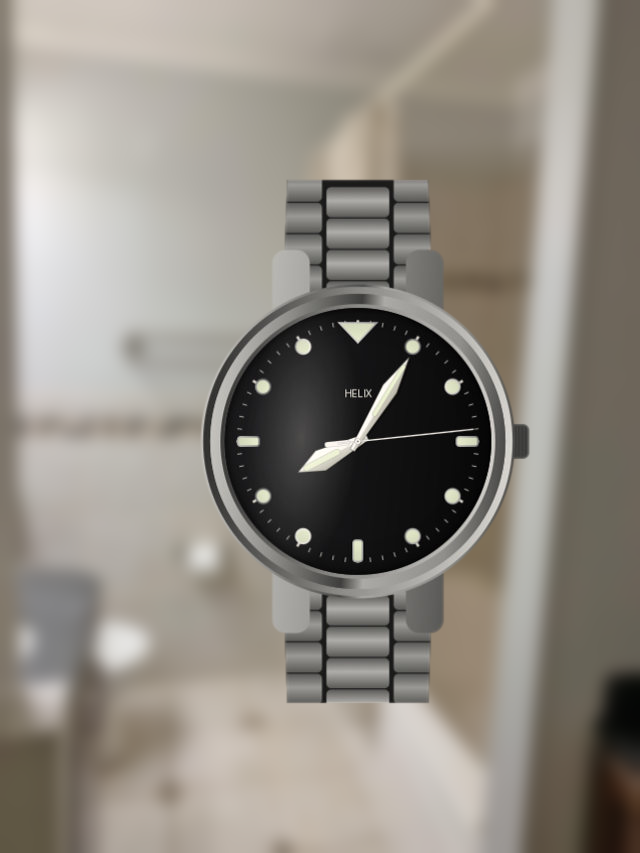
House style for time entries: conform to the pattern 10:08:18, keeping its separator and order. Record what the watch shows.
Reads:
8:05:14
